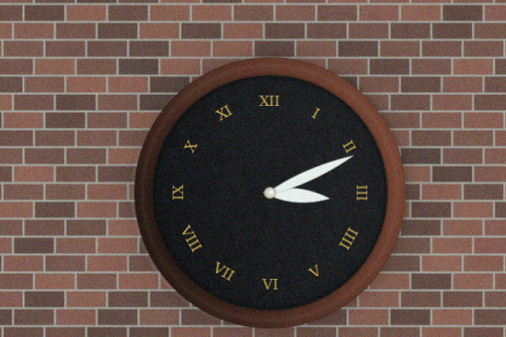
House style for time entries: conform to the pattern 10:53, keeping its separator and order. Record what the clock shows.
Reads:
3:11
